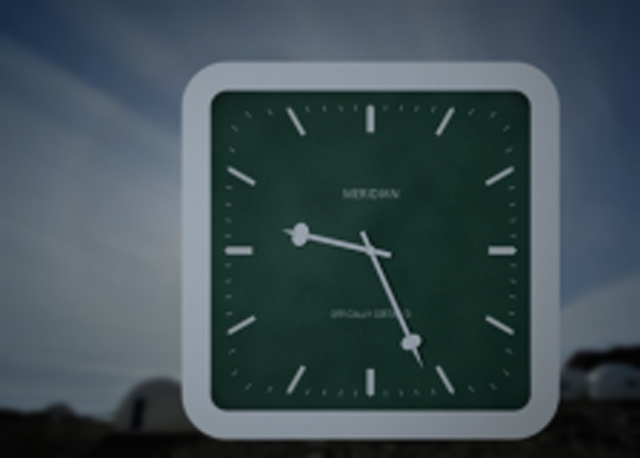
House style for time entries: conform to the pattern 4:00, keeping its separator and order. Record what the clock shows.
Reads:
9:26
